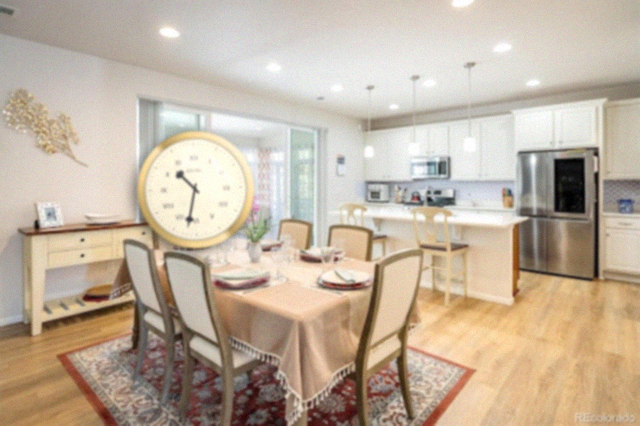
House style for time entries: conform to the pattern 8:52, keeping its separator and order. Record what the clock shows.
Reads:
10:32
